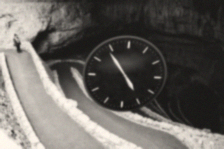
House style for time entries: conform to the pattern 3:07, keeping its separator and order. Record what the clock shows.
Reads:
4:54
